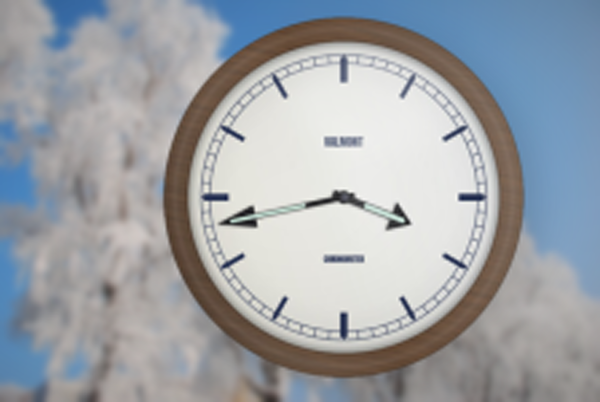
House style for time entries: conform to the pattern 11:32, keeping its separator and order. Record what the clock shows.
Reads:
3:43
